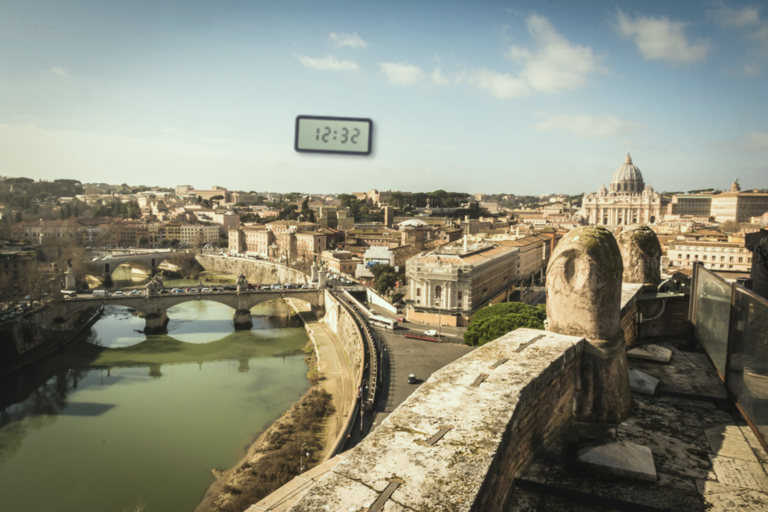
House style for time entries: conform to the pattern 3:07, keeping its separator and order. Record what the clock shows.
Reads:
12:32
